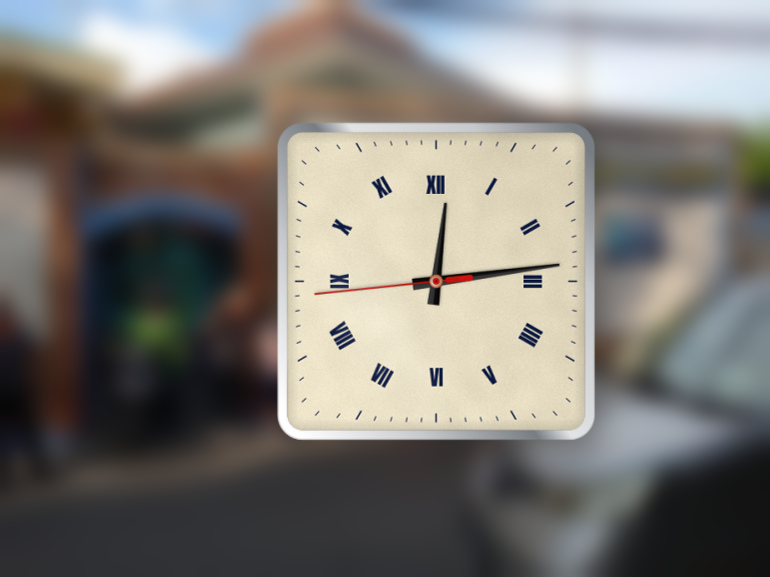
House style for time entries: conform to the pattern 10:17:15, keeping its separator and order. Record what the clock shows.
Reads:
12:13:44
